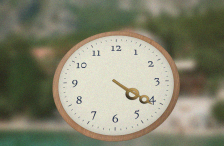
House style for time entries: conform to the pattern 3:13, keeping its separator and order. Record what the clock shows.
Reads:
4:21
